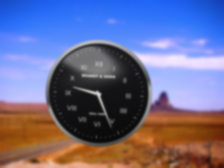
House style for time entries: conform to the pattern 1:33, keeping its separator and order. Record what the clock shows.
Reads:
9:26
